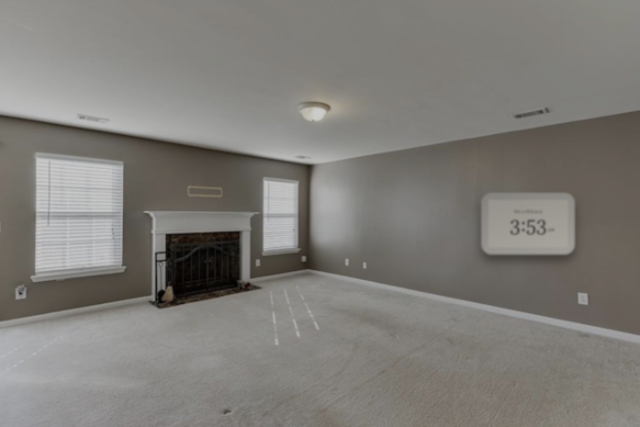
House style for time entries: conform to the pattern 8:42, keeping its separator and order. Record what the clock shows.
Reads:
3:53
